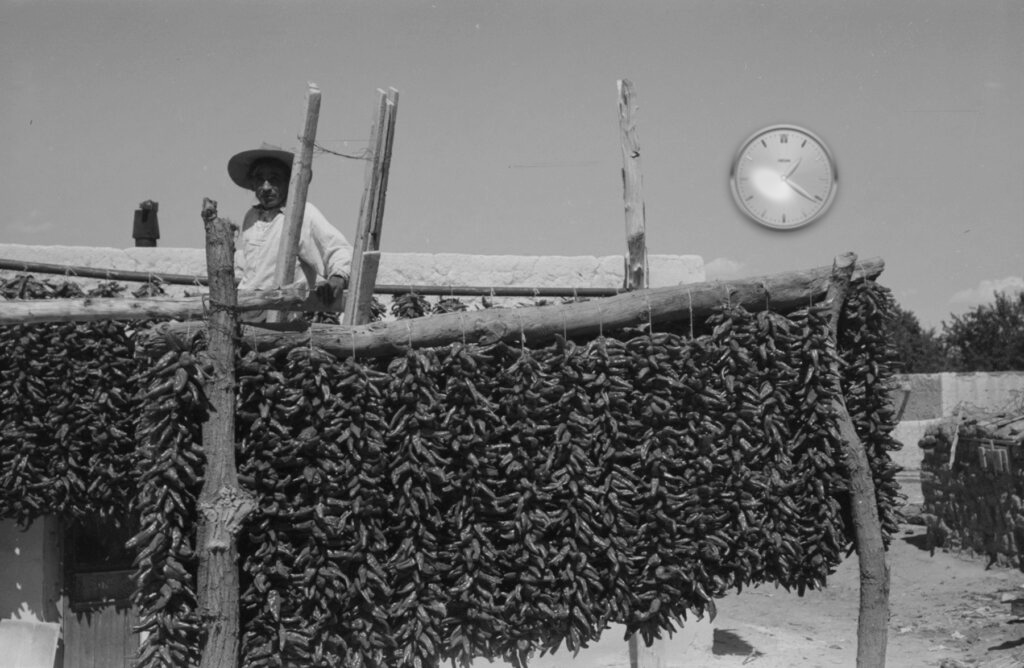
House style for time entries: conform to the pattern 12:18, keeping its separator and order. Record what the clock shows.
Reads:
1:21
